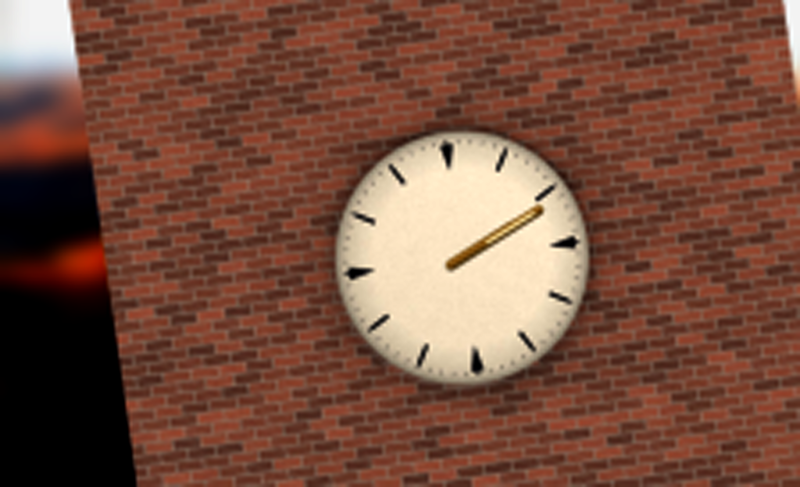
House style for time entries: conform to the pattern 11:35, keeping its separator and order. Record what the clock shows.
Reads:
2:11
